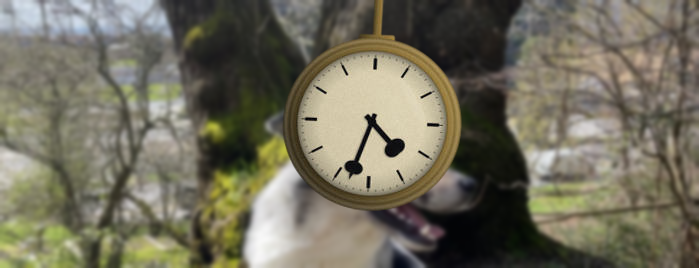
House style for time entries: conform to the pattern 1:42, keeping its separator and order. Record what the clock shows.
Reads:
4:33
